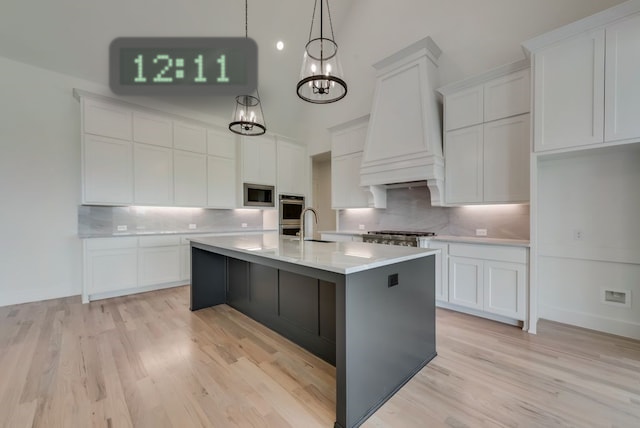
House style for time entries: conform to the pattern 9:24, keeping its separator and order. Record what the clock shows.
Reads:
12:11
